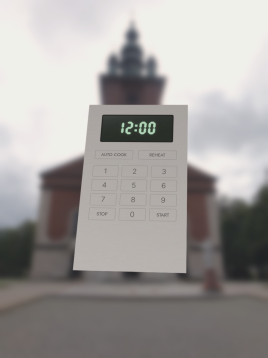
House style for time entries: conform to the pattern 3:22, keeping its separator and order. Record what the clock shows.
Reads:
12:00
